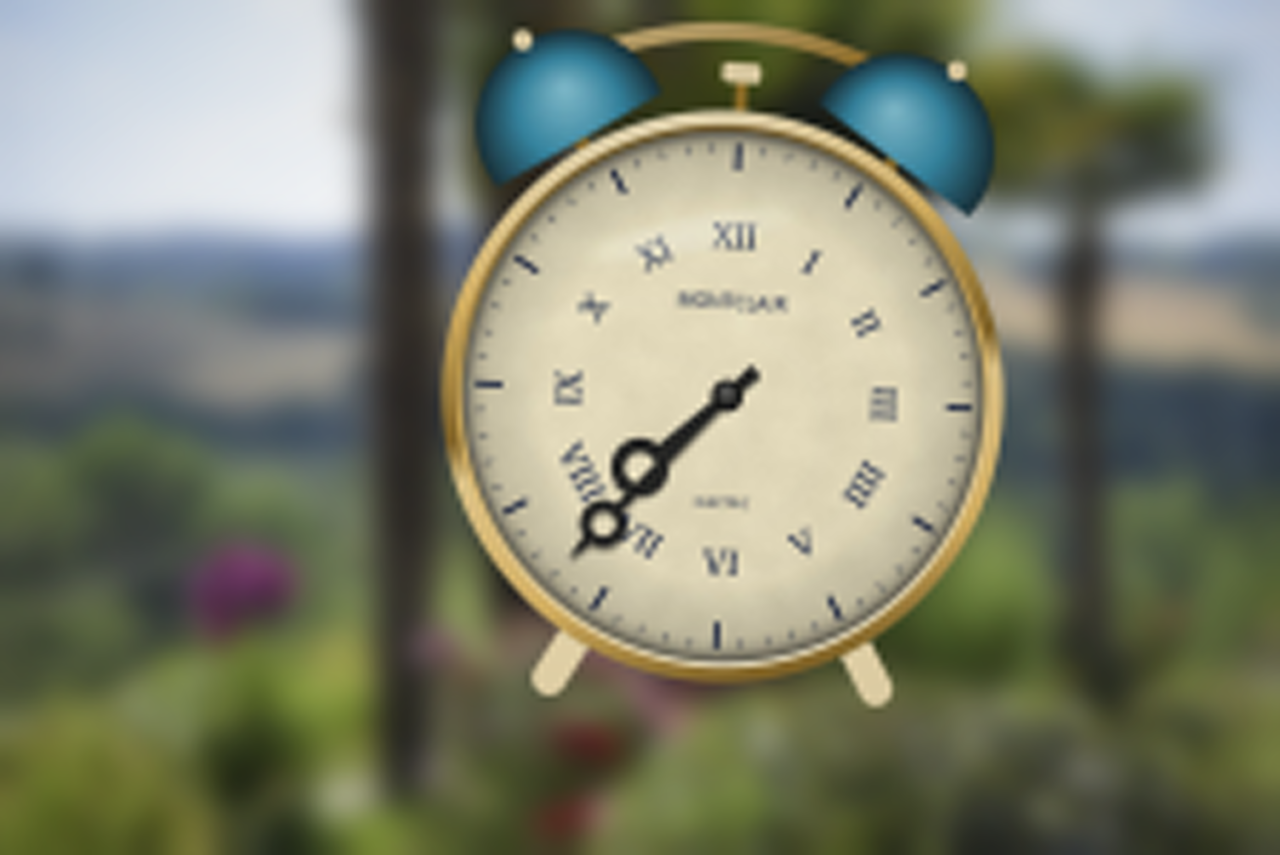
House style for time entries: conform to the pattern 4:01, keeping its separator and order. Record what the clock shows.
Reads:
7:37
